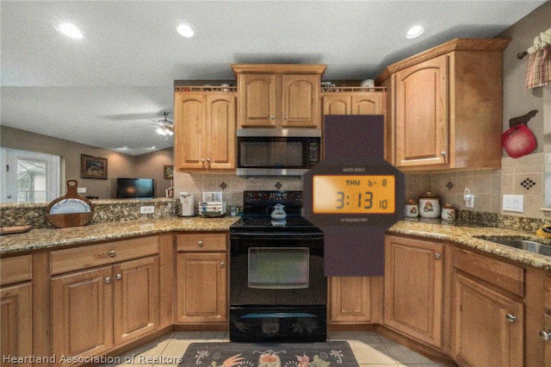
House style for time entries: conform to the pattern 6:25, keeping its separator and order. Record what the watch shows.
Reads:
3:13
